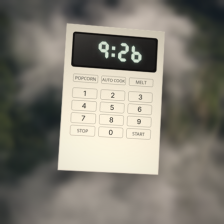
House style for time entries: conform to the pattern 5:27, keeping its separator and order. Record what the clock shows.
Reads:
9:26
